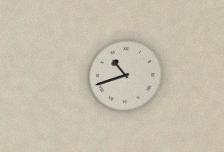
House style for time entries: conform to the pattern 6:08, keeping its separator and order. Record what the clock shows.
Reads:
10:42
